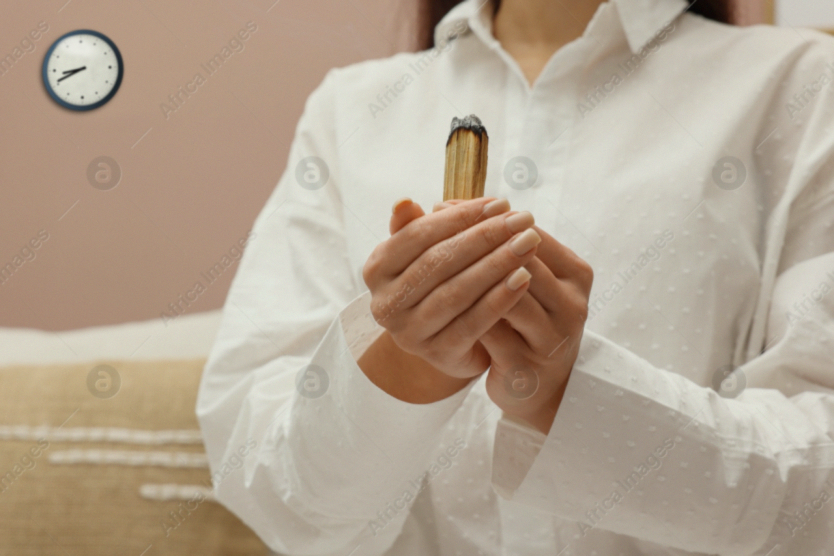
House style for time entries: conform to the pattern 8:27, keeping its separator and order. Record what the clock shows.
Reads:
8:41
